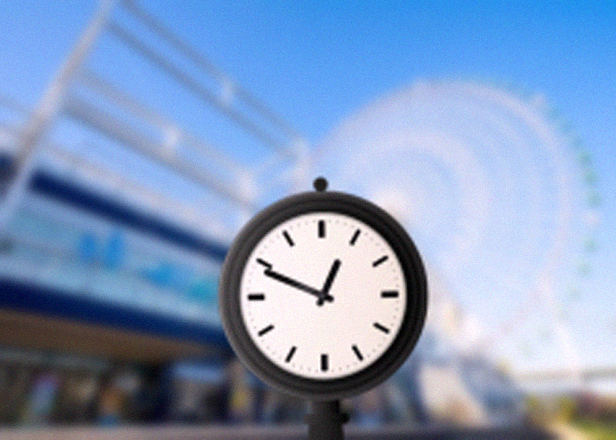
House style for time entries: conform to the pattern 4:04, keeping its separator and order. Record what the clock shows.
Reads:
12:49
